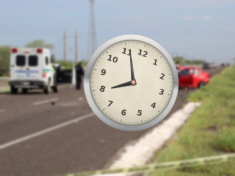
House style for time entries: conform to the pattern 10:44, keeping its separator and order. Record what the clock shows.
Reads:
7:56
